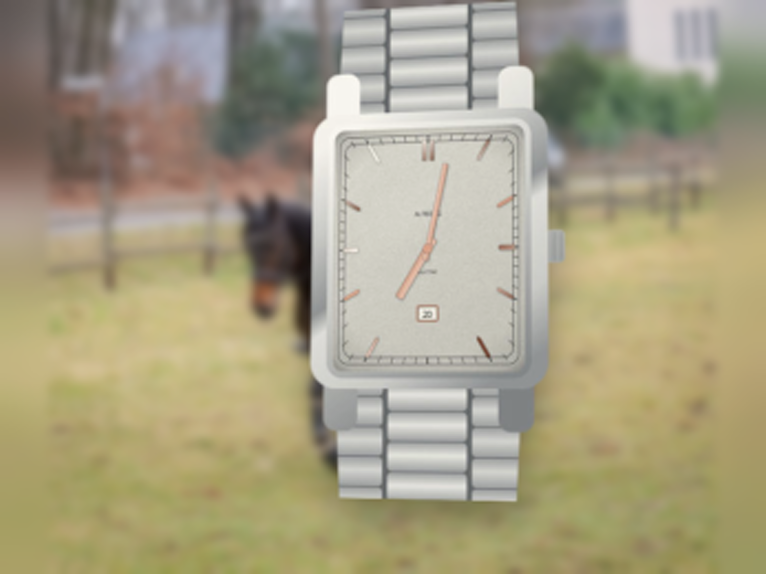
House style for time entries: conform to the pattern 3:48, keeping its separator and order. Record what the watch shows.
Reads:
7:02
